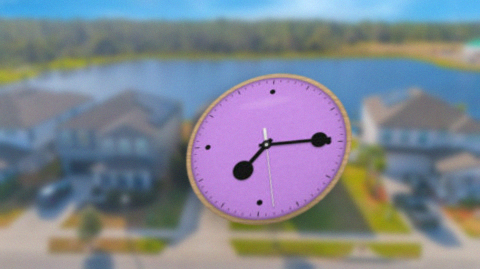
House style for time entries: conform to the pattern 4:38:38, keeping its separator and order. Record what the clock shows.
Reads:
7:14:28
